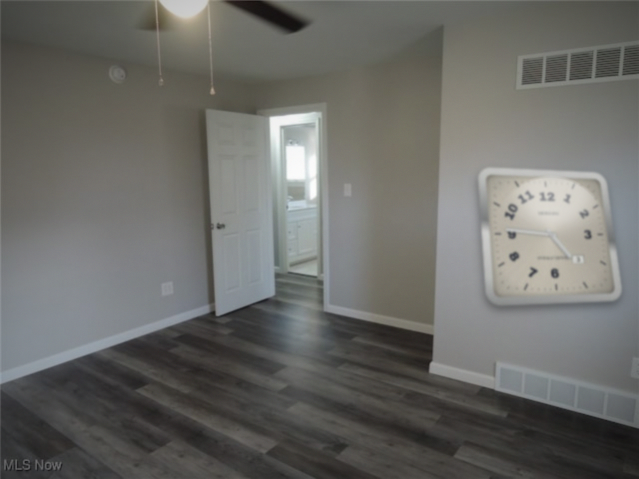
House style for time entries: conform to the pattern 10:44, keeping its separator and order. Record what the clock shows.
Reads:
4:46
